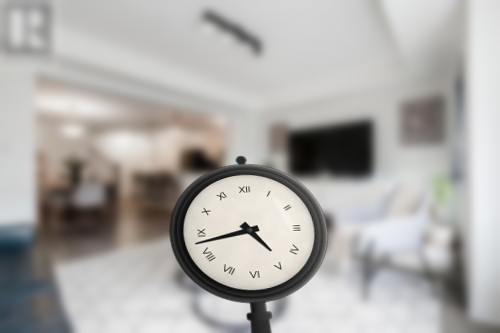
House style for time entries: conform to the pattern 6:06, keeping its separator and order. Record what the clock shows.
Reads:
4:43
